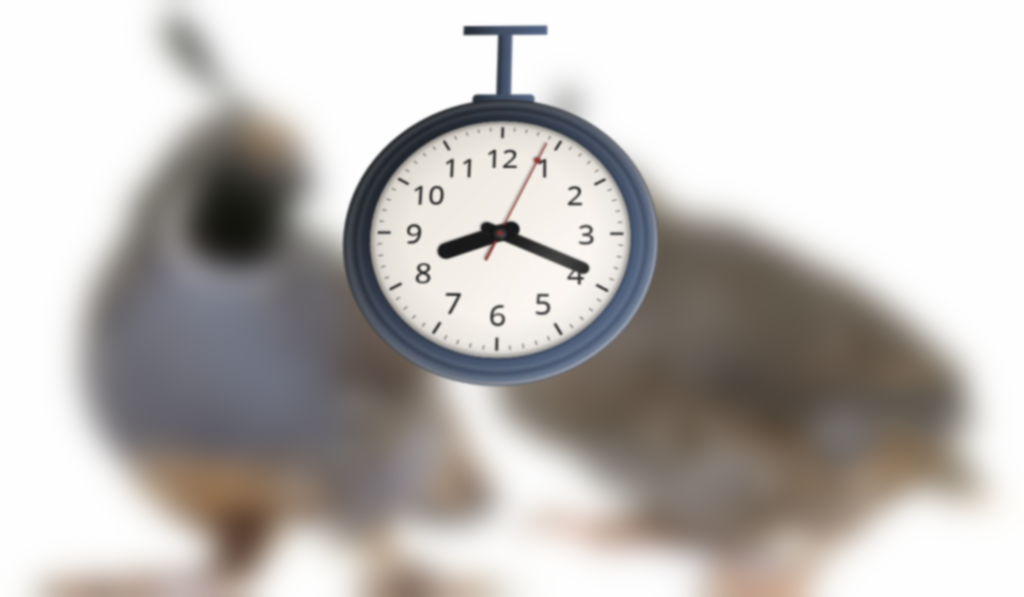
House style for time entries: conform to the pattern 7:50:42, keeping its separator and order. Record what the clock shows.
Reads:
8:19:04
